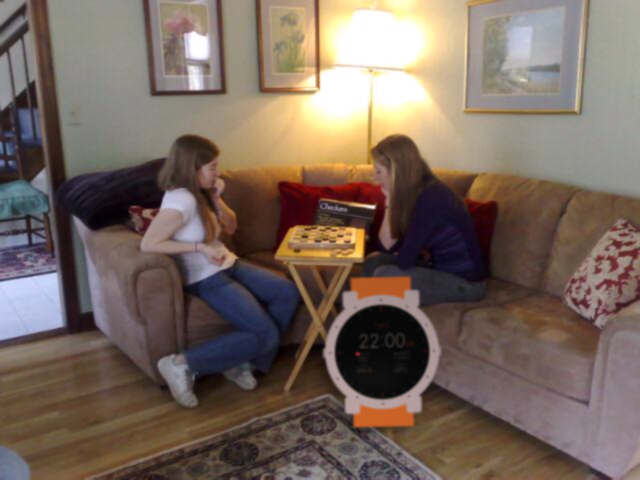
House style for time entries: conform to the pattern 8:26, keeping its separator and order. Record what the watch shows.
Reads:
22:00
